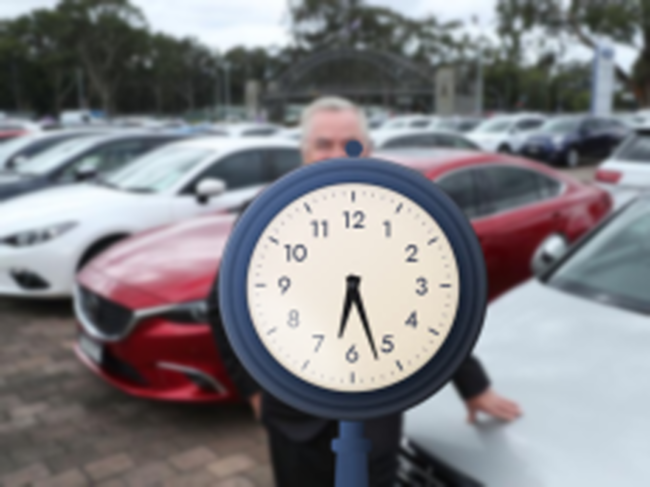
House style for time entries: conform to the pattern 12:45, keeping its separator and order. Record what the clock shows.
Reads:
6:27
